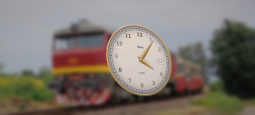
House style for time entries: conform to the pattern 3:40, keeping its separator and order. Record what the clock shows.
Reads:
4:06
